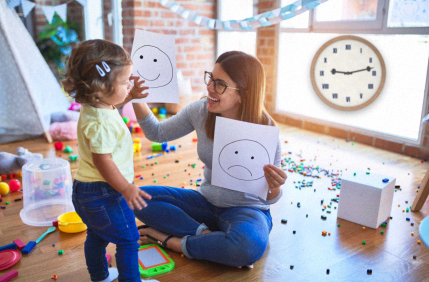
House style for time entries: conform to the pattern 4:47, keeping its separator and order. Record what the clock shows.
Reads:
9:13
